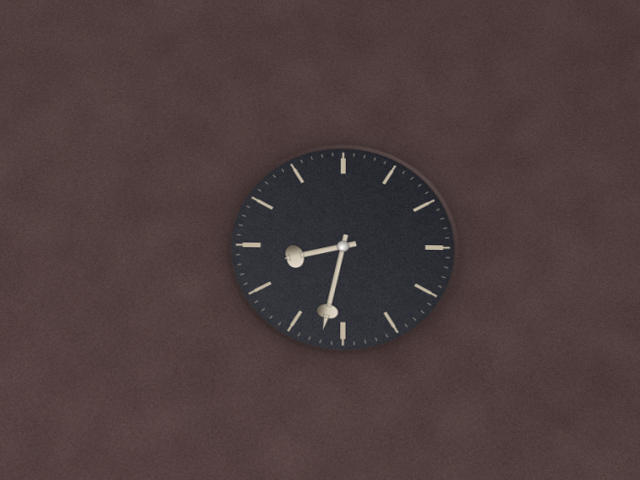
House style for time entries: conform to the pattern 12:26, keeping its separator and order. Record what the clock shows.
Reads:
8:32
